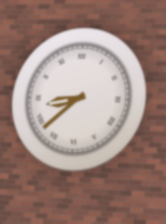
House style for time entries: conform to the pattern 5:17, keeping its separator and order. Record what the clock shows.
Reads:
8:38
